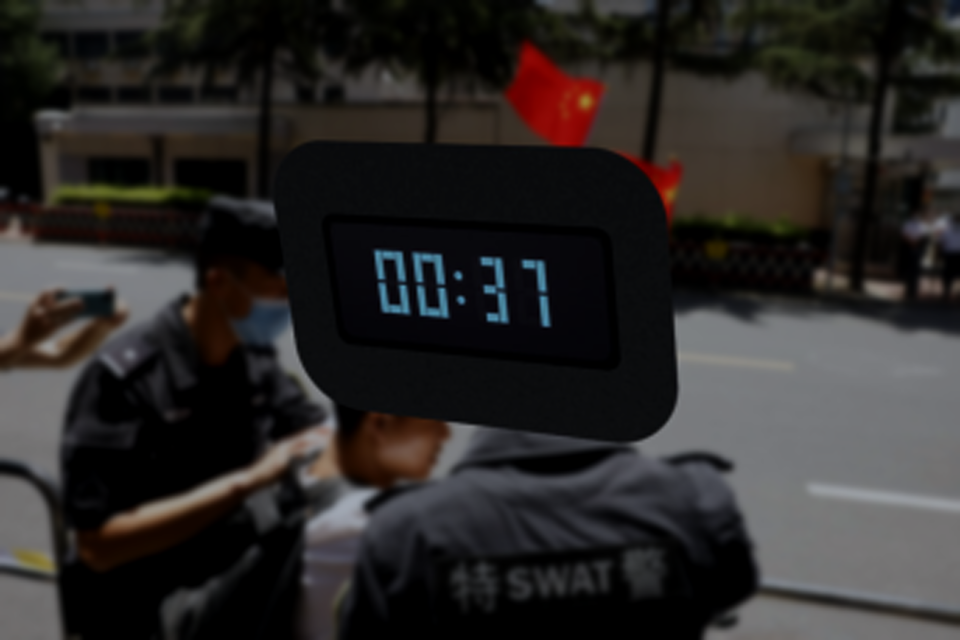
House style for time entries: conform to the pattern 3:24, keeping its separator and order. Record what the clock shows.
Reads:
0:37
